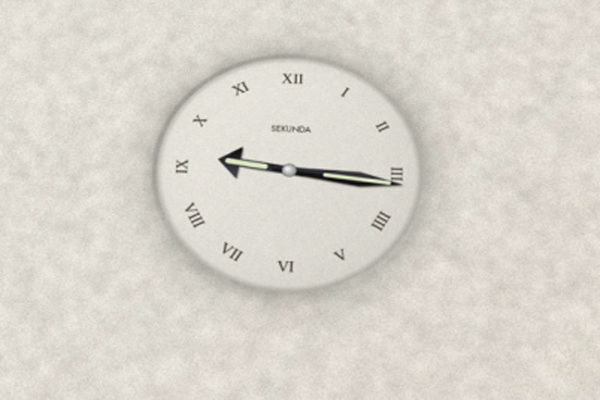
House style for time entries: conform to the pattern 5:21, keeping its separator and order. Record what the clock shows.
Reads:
9:16
